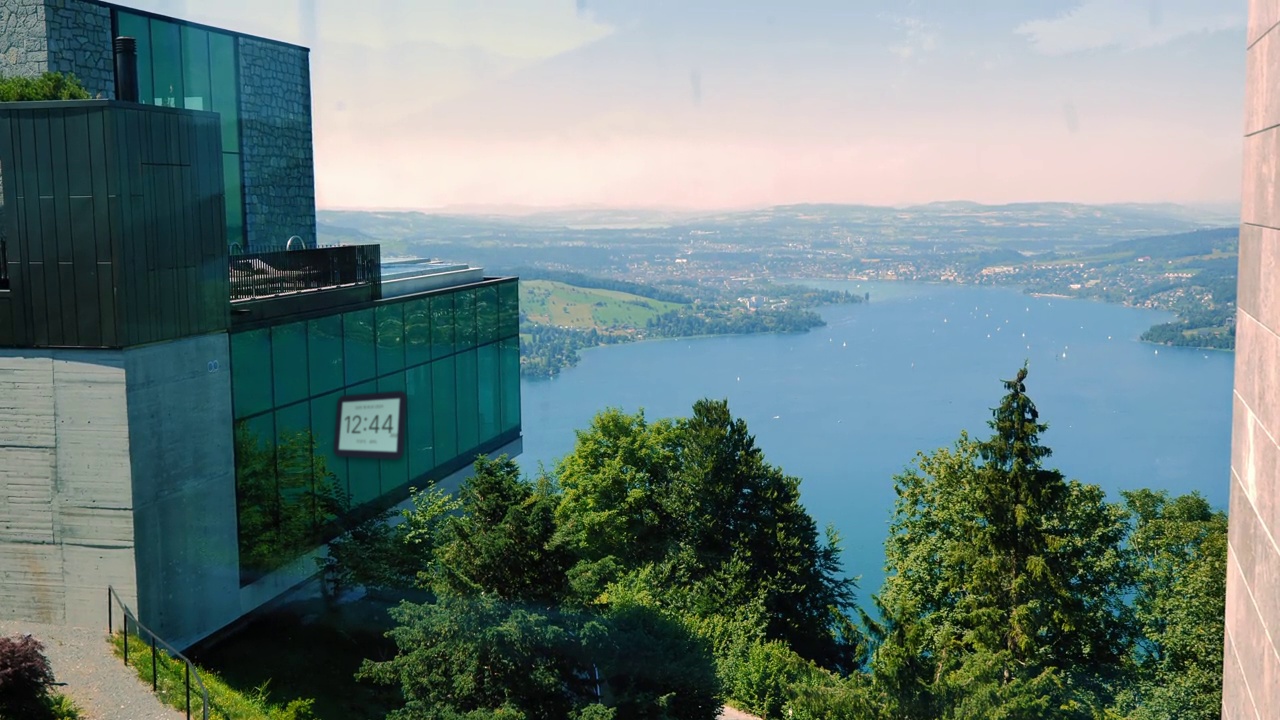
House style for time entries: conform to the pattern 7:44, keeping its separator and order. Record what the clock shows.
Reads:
12:44
